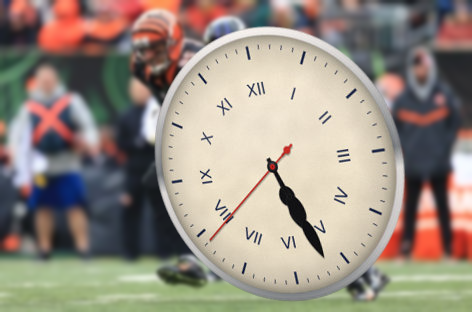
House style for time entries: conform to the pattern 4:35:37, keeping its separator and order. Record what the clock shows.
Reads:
5:26:39
